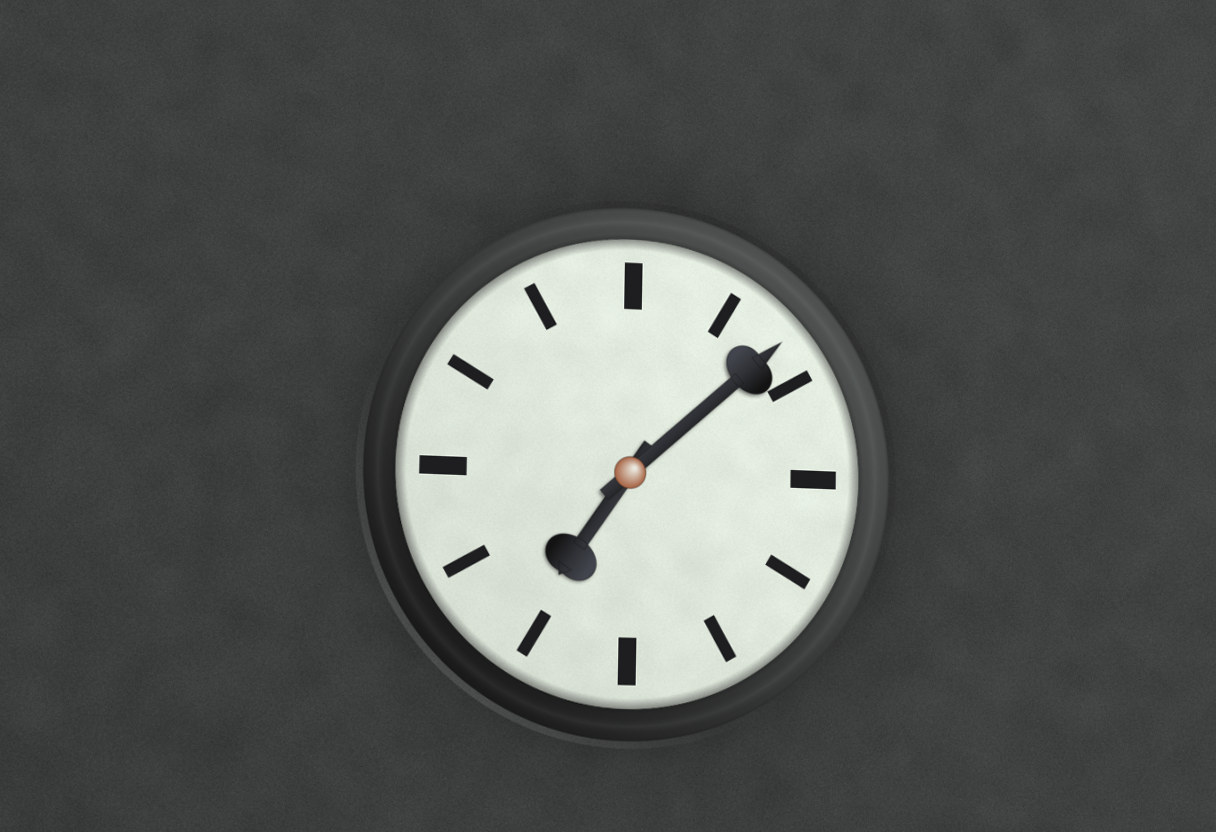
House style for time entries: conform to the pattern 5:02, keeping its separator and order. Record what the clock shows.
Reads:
7:08
